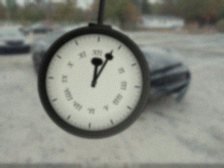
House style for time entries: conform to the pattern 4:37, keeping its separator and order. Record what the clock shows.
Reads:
12:04
